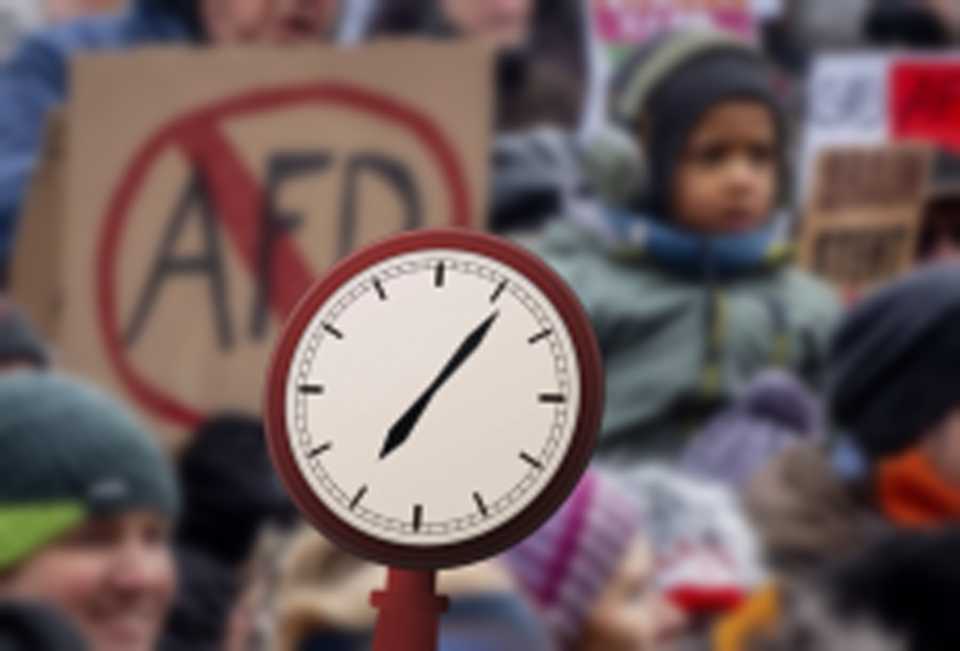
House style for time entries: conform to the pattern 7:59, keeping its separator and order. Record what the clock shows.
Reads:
7:06
